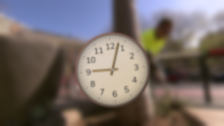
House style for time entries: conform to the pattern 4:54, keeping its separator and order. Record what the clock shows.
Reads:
9:03
